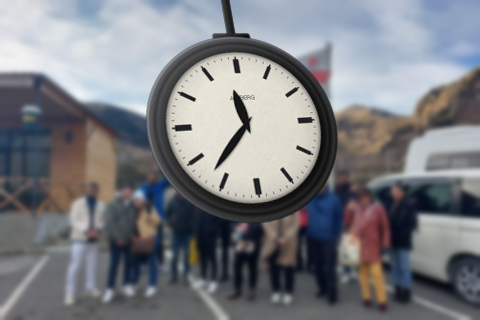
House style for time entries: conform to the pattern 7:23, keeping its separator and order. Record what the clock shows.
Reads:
11:37
